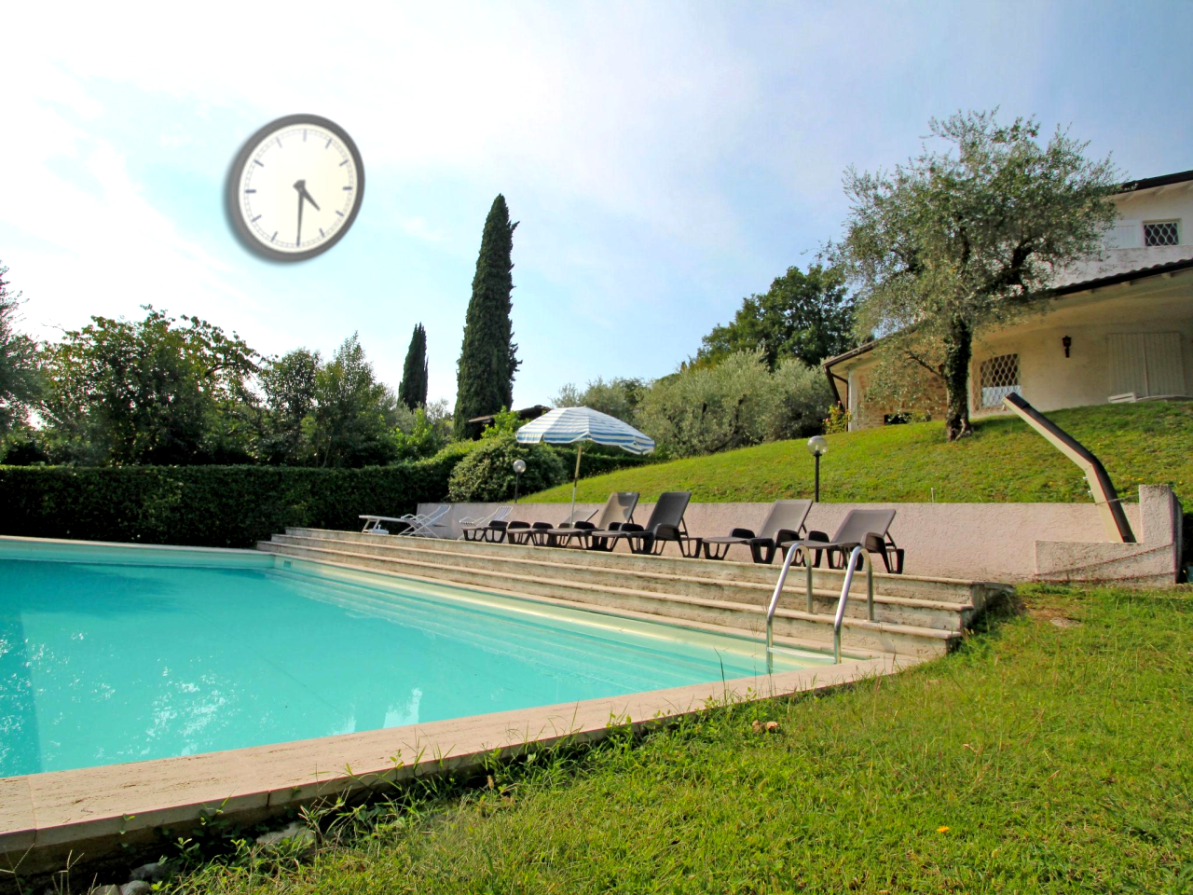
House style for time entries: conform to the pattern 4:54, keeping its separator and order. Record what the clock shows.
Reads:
4:30
